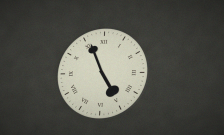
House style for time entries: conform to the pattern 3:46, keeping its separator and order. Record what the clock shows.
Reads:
4:56
